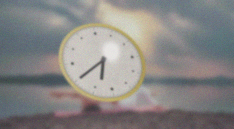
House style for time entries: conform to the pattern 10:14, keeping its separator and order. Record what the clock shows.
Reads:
6:40
